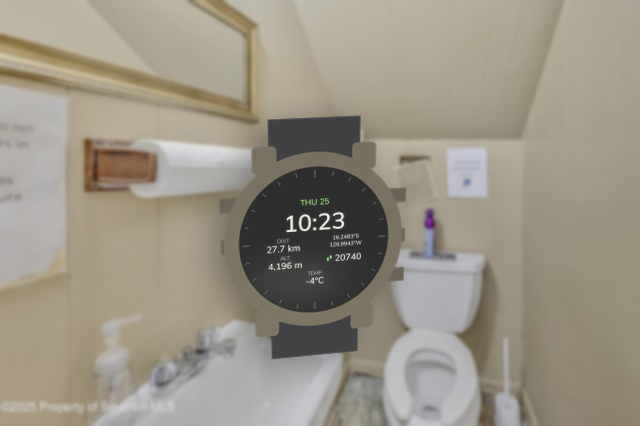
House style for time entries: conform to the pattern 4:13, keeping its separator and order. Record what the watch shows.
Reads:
10:23
